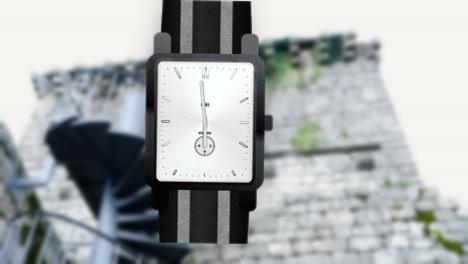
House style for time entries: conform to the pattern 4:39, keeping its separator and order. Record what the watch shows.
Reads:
5:59
